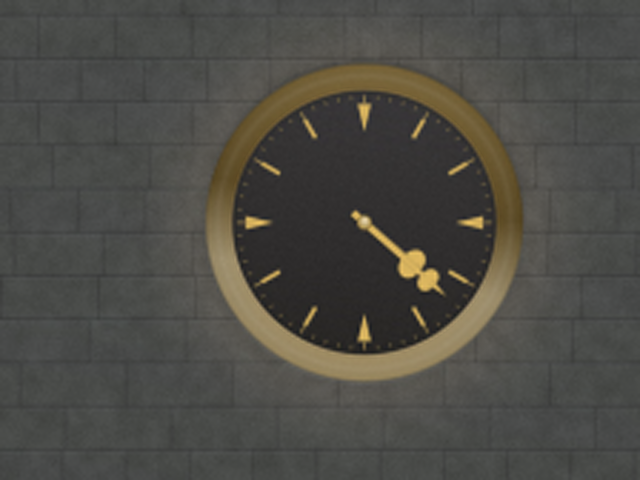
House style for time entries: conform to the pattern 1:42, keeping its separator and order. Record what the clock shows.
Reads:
4:22
